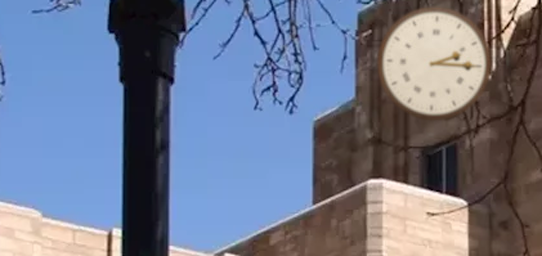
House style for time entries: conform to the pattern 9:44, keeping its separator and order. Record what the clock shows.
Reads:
2:15
